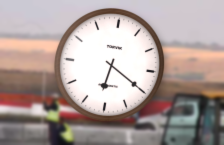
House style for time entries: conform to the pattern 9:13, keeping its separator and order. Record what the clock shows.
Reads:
6:20
